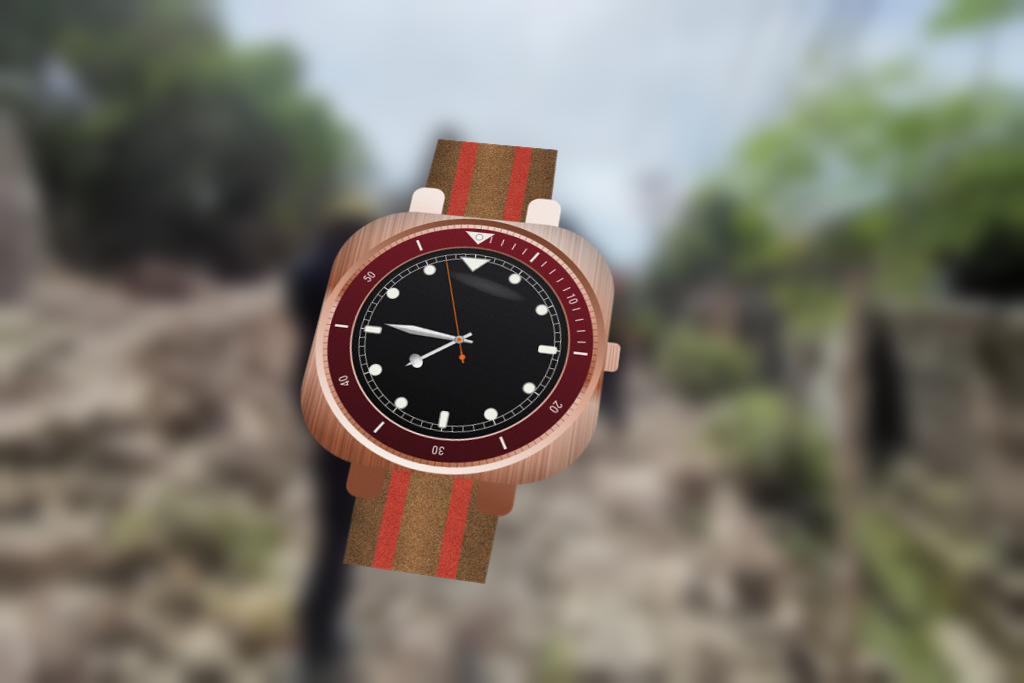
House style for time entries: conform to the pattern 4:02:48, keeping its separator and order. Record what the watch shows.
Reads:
7:45:57
